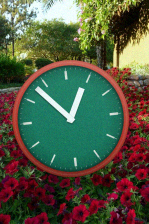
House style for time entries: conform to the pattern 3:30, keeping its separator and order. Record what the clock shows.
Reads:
12:53
